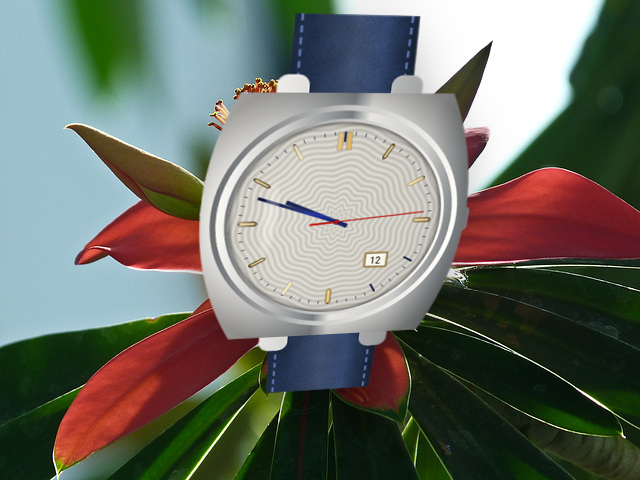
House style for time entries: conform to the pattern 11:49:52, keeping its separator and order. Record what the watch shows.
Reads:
9:48:14
